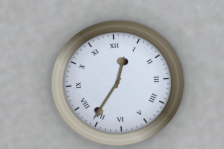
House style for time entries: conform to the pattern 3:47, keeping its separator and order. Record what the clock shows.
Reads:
12:36
